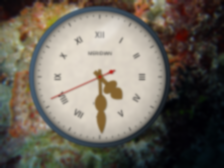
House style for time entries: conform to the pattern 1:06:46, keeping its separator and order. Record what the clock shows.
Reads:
4:29:41
